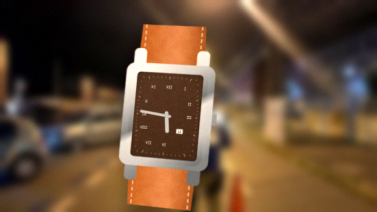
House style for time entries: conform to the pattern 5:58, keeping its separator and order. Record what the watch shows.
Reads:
5:46
